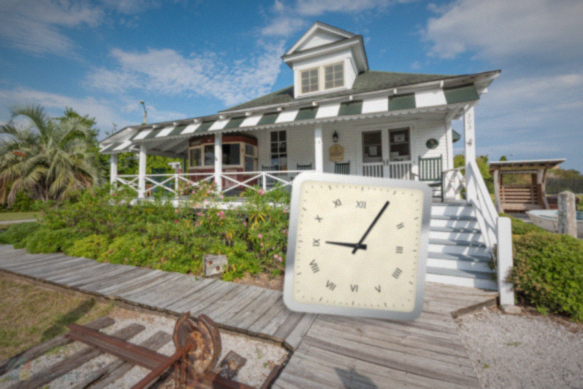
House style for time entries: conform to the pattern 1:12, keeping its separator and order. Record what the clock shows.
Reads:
9:05
